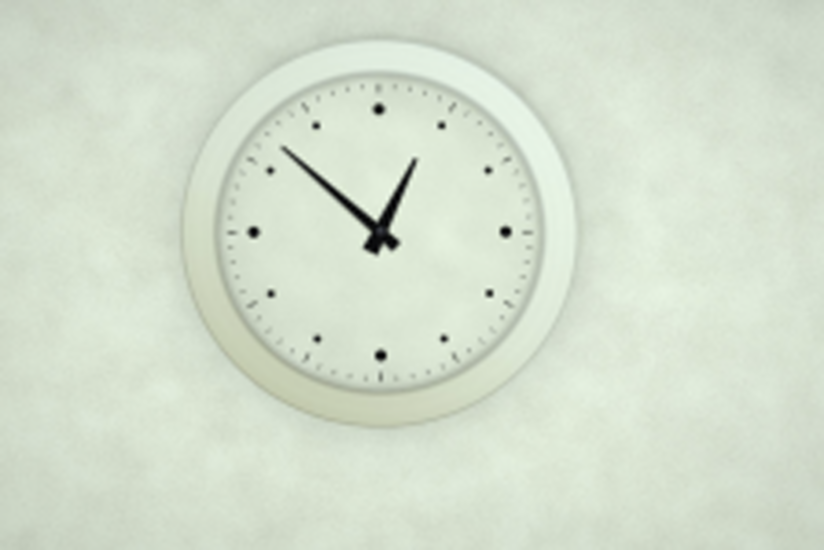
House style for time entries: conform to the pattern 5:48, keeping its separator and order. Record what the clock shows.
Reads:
12:52
